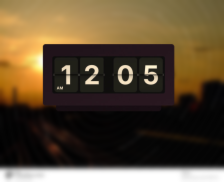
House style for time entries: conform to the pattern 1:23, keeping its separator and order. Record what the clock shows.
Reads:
12:05
